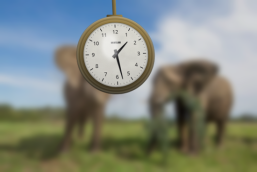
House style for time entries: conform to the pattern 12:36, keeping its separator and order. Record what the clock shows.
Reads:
1:28
